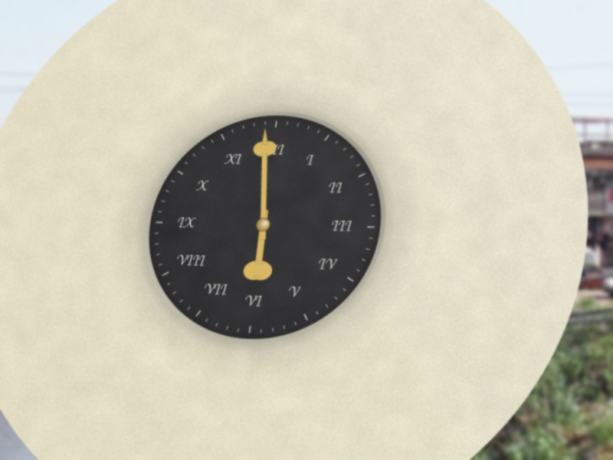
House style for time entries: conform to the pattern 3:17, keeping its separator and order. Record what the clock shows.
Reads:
5:59
